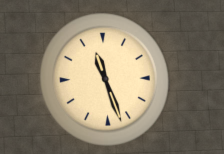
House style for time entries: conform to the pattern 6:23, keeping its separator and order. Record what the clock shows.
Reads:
11:27
